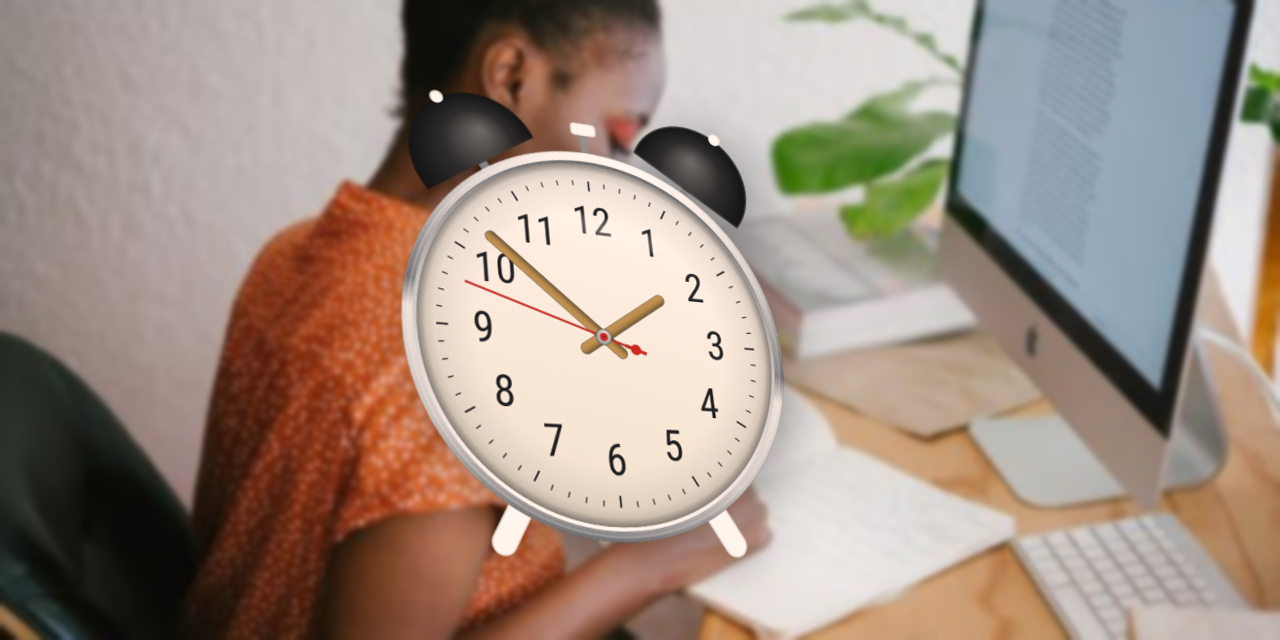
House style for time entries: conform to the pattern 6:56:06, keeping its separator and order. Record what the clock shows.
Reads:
1:51:48
